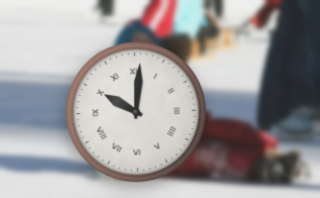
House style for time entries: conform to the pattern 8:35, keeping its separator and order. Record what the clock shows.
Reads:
10:01
